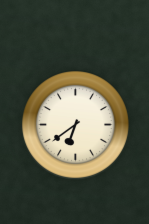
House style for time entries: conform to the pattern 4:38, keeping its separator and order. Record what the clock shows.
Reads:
6:39
